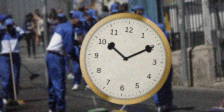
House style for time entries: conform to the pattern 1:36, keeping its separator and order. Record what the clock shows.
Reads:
10:10
